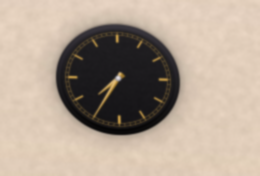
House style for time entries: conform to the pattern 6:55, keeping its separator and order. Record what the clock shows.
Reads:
7:35
